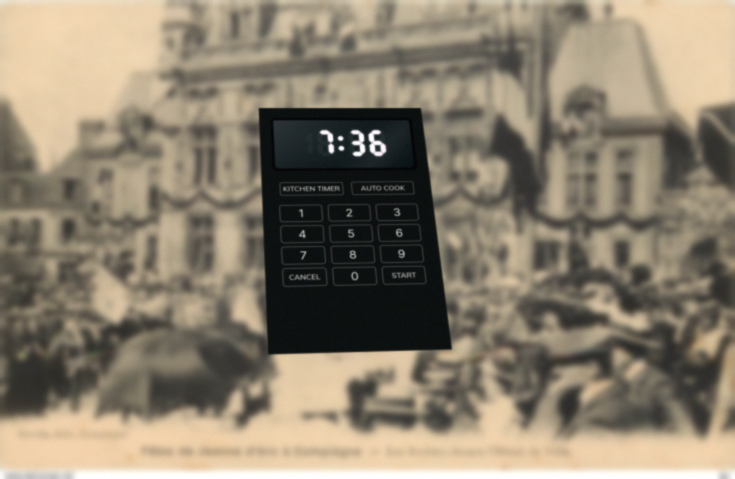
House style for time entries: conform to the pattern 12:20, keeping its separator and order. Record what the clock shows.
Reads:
7:36
